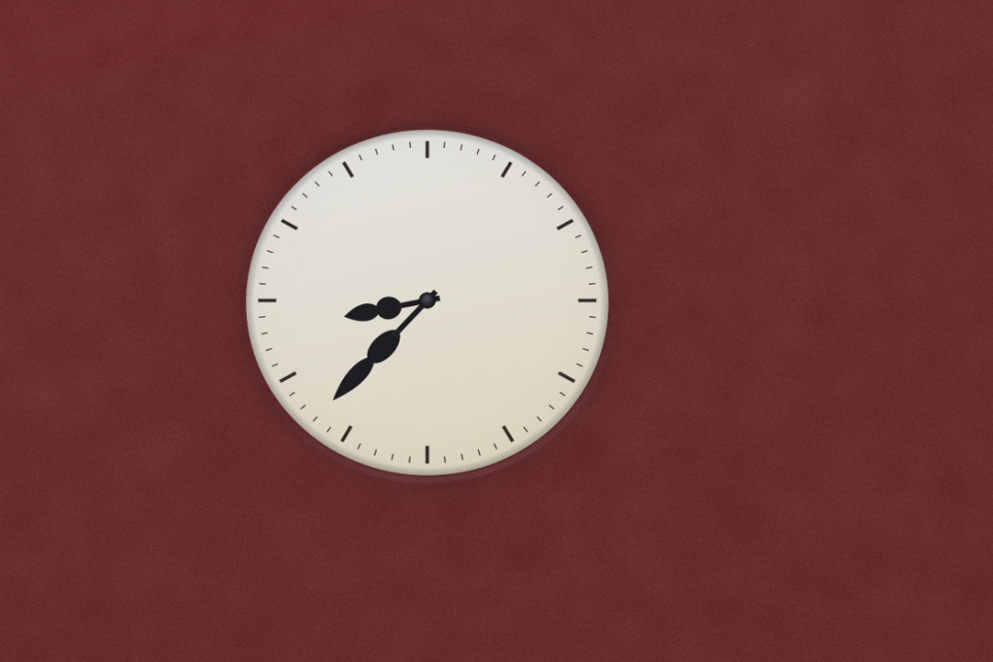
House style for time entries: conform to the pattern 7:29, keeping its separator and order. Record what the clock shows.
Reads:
8:37
